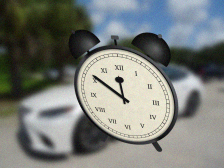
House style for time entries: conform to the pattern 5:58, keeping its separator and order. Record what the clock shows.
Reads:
11:51
